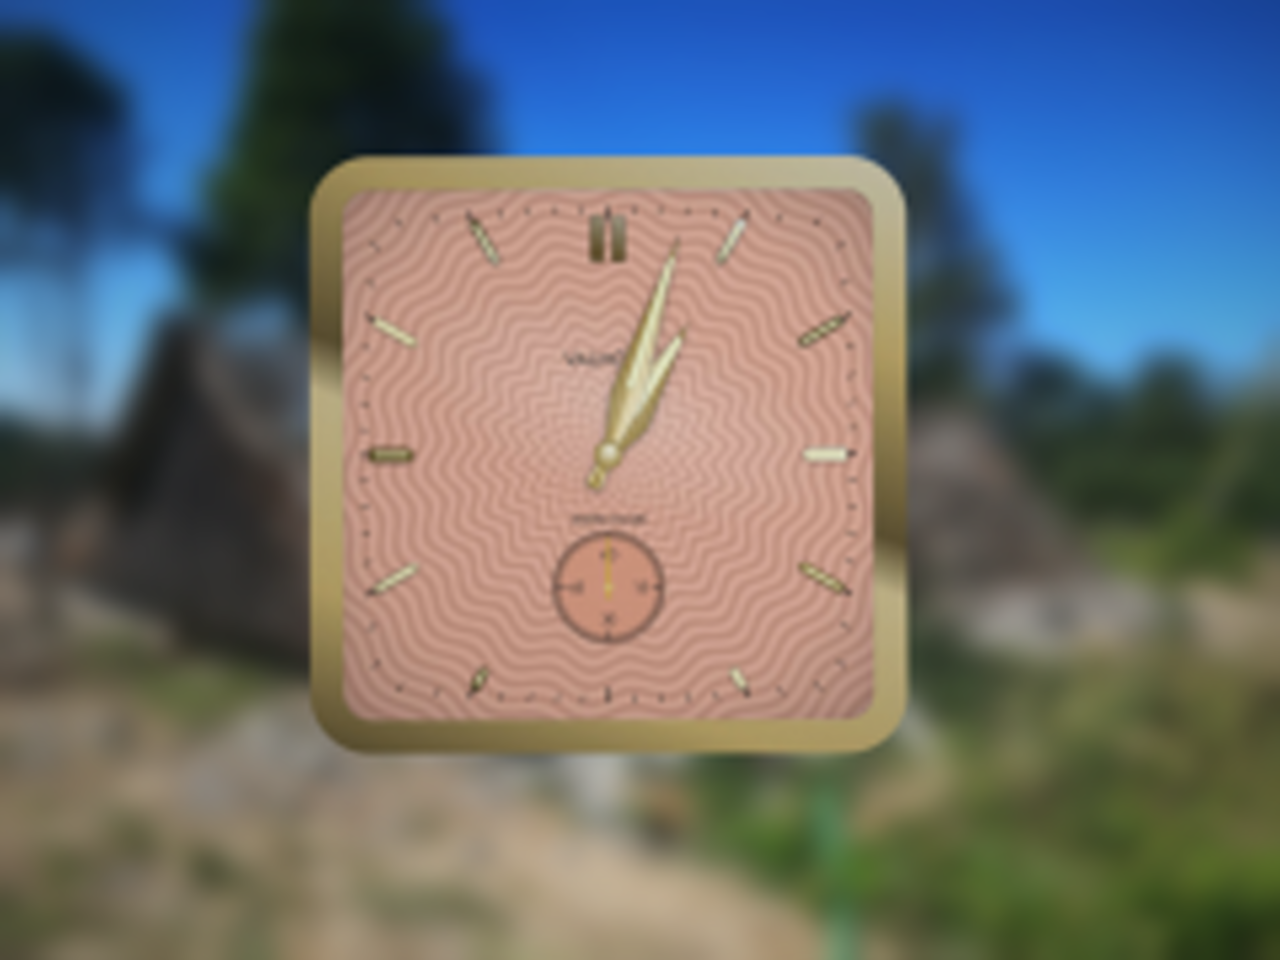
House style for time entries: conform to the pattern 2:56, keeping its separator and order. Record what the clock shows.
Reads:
1:03
